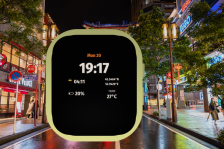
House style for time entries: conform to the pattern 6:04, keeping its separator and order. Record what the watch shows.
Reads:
19:17
